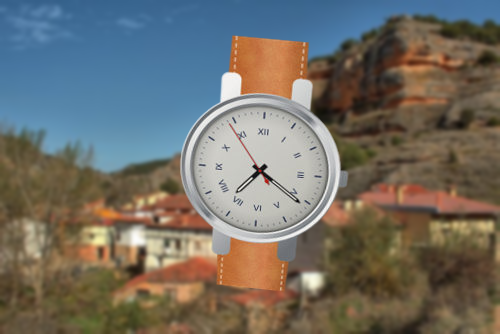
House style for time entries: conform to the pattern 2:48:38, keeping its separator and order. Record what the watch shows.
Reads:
7:20:54
